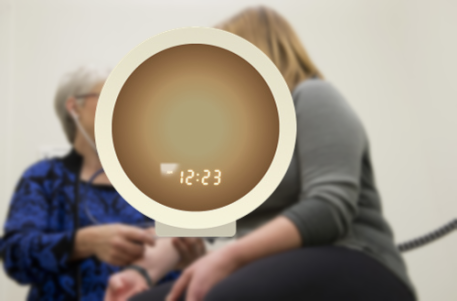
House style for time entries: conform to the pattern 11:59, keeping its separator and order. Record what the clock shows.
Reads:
12:23
